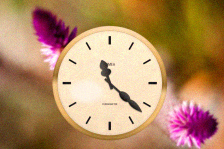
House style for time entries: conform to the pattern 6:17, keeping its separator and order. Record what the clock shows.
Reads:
11:22
